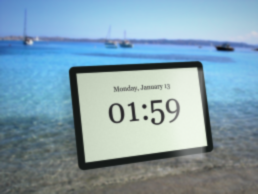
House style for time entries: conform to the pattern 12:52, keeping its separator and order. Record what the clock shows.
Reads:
1:59
